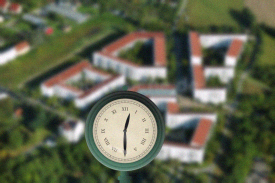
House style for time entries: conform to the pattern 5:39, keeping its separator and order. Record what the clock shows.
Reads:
12:30
